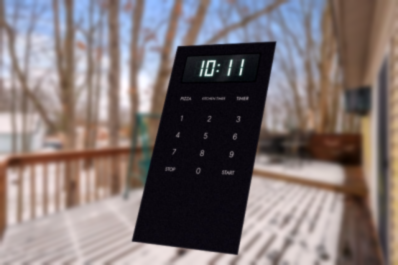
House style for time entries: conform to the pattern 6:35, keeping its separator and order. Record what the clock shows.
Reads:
10:11
